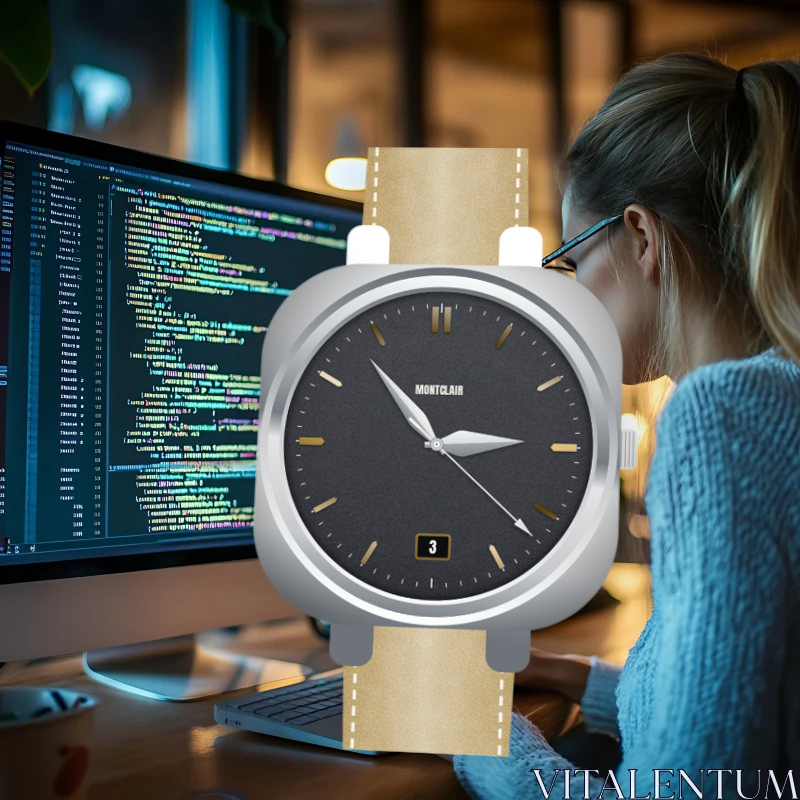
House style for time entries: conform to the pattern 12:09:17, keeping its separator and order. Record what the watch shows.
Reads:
2:53:22
